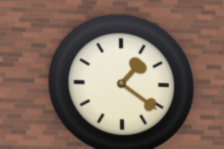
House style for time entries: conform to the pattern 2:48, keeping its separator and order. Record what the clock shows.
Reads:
1:21
